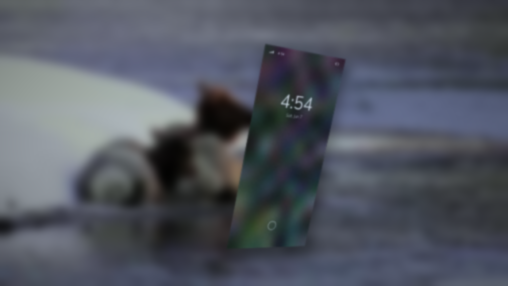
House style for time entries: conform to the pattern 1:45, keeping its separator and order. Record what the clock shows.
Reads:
4:54
